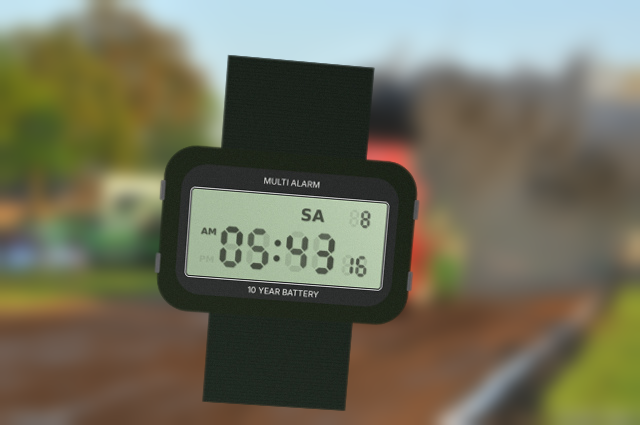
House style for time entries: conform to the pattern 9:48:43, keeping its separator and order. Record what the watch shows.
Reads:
5:43:16
